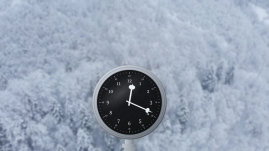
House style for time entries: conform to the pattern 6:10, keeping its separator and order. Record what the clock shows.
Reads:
12:19
